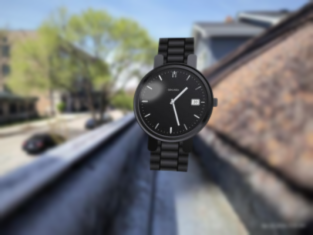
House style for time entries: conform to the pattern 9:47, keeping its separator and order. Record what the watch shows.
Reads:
1:27
